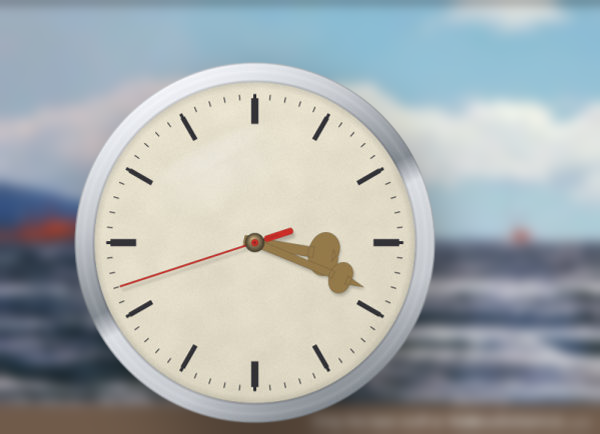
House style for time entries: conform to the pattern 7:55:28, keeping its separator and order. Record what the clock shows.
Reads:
3:18:42
